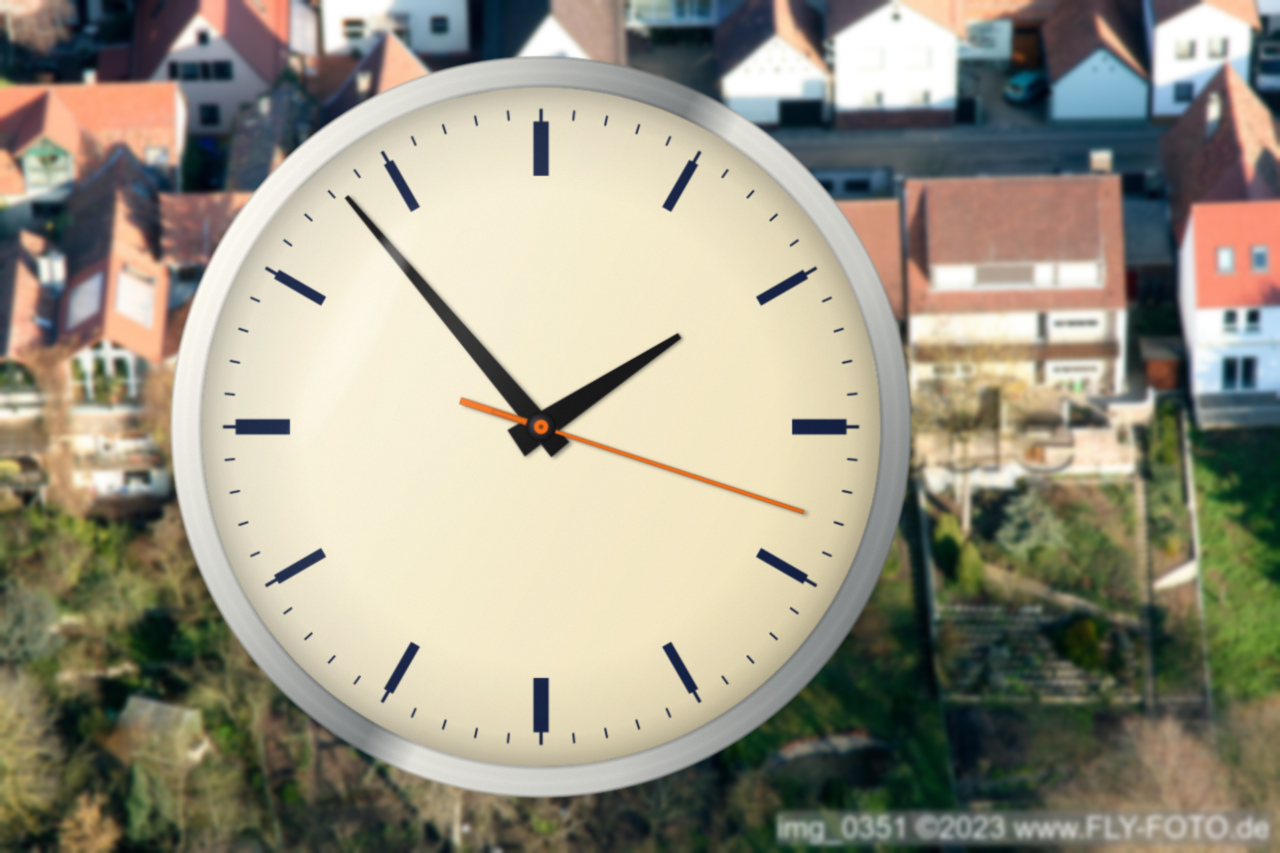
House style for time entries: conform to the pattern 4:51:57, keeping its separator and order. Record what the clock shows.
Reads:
1:53:18
